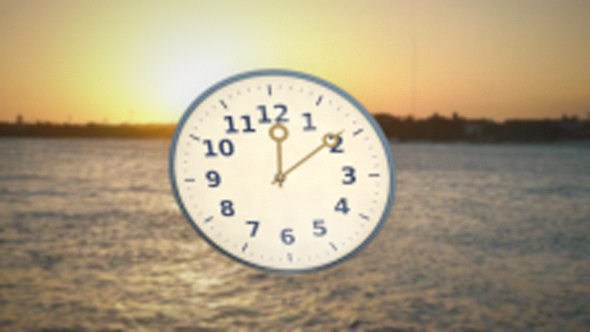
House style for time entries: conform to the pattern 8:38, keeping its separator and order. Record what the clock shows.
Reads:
12:09
